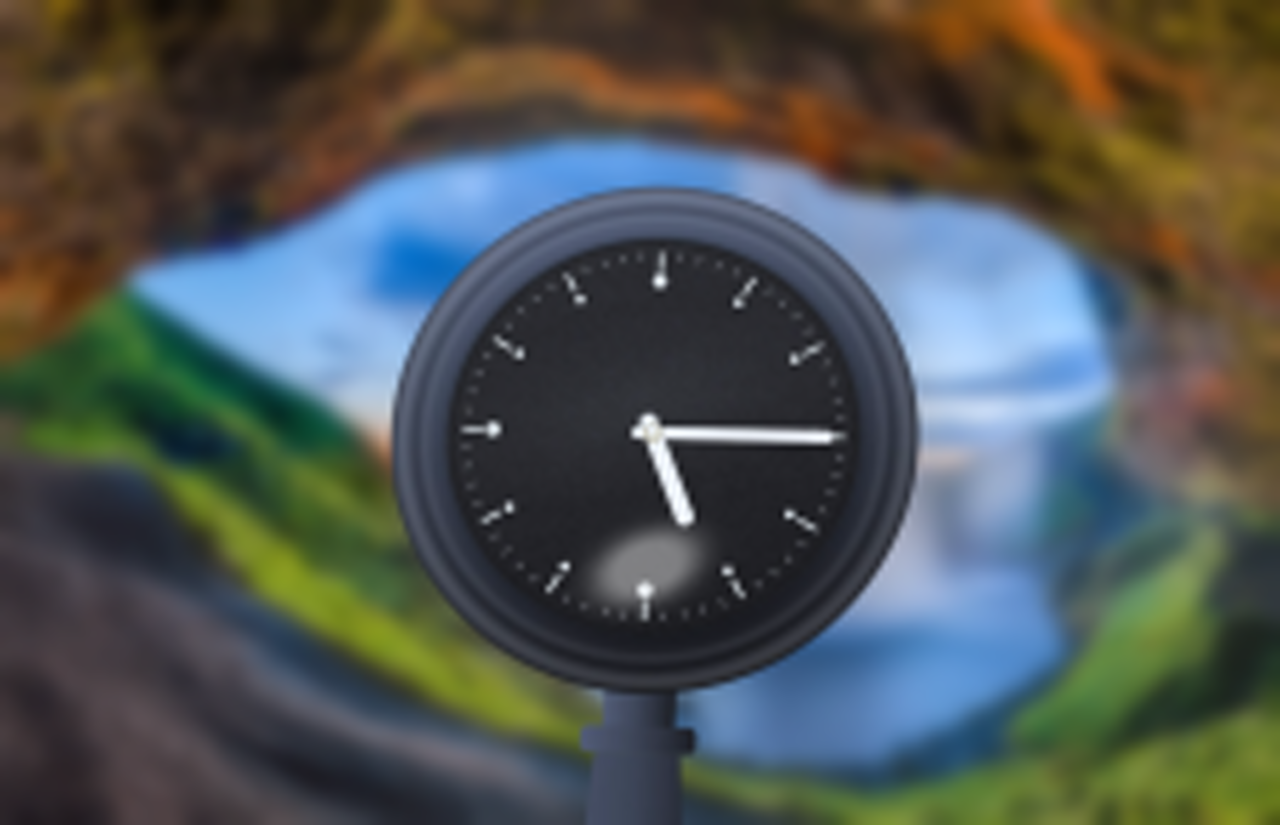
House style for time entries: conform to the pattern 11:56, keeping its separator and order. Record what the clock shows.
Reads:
5:15
